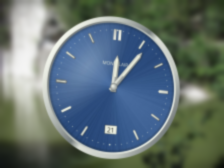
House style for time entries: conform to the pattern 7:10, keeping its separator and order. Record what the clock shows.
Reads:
12:06
